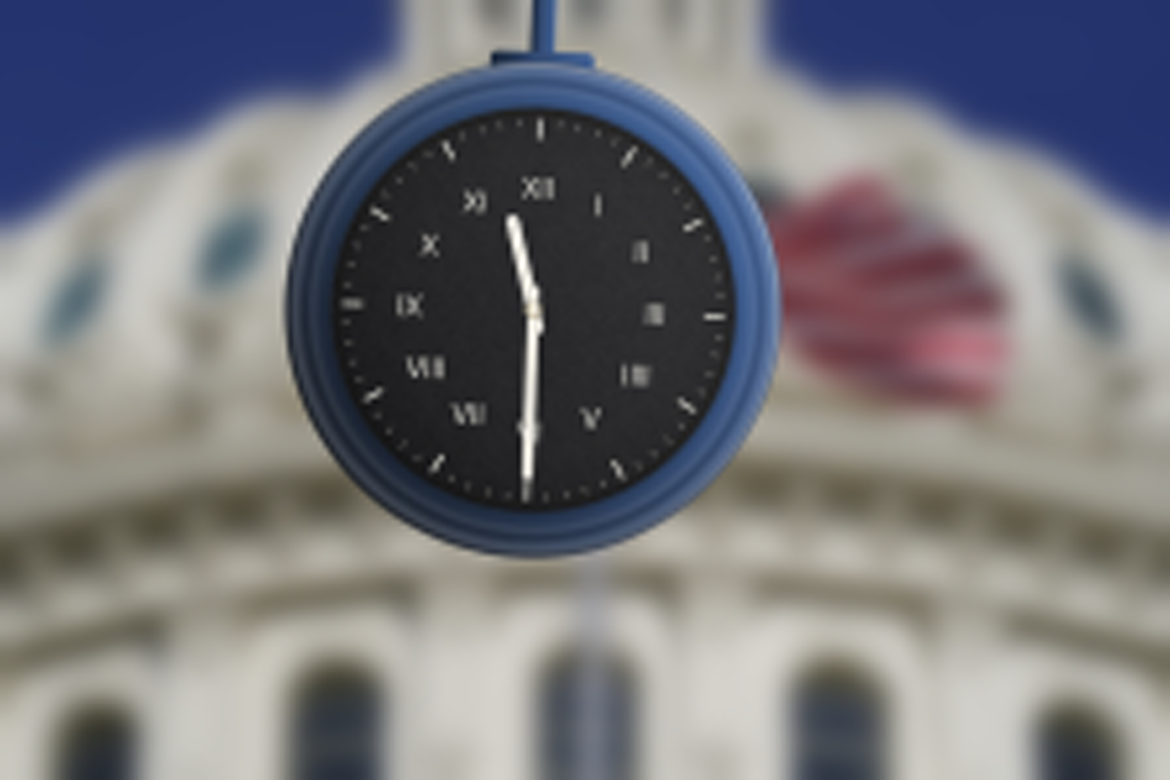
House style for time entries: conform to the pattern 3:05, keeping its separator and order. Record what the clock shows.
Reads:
11:30
